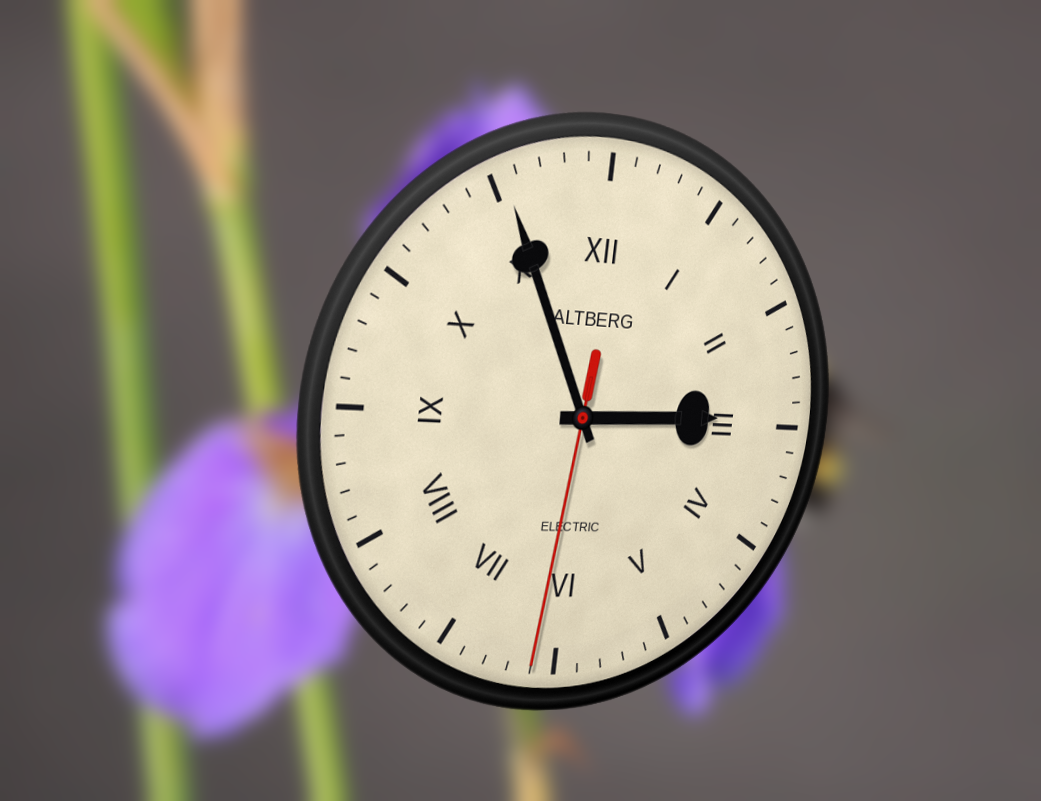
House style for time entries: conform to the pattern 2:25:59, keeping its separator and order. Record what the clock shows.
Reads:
2:55:31
